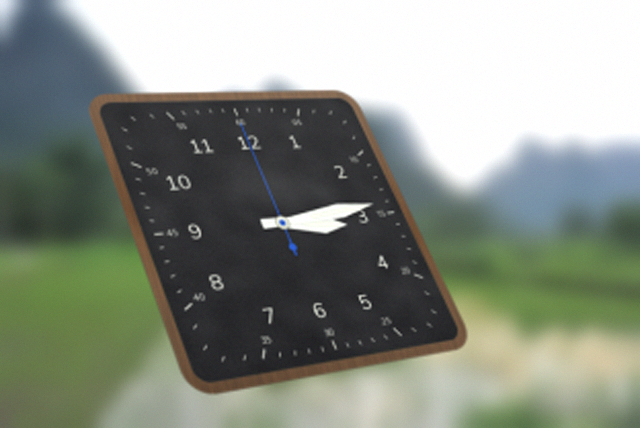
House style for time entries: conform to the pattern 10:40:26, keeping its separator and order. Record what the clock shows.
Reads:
3:14:00
